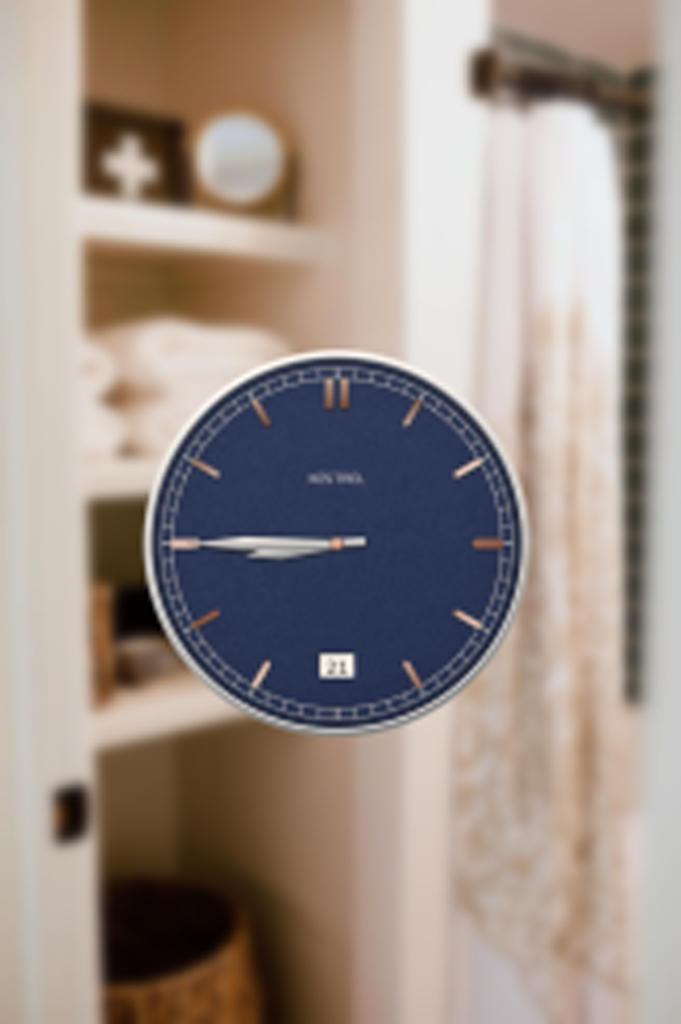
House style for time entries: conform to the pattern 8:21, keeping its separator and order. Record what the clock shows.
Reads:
8:45
